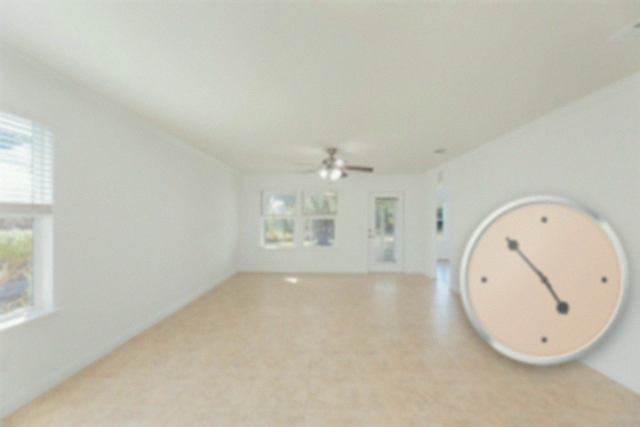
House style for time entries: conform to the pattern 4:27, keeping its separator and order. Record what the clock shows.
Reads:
4:53
